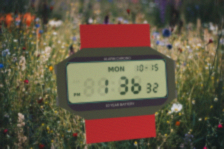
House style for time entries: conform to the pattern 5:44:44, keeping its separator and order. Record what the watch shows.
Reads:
1:36:32
